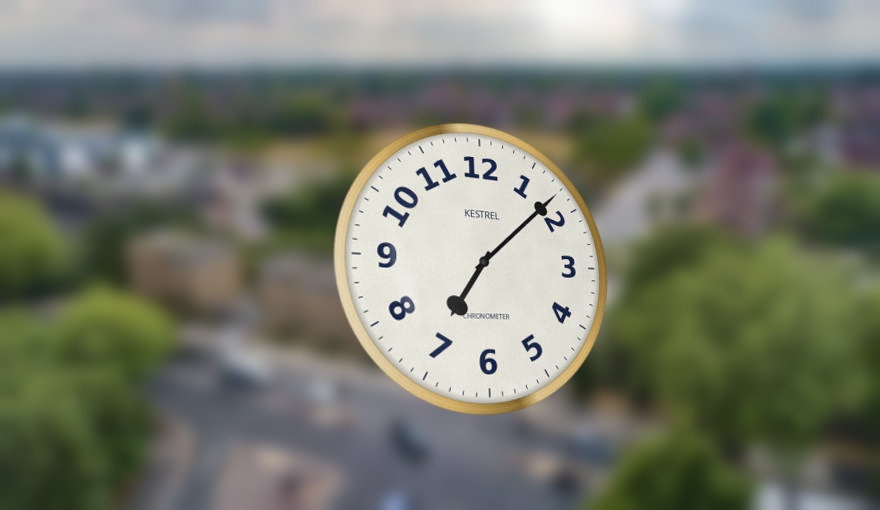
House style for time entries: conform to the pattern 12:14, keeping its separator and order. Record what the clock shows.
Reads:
7:08
